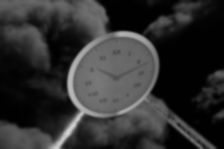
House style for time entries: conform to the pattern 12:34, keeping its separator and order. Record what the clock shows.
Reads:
10:12
